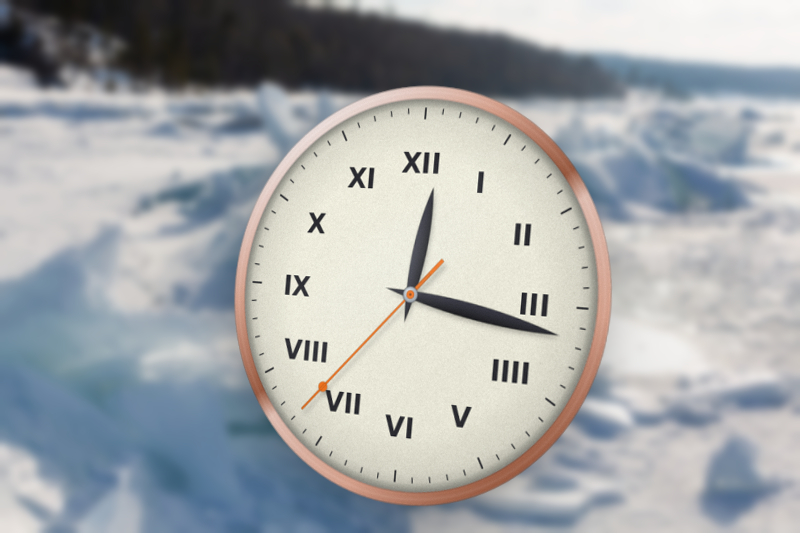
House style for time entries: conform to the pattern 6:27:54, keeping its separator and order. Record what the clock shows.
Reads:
12:16:37
